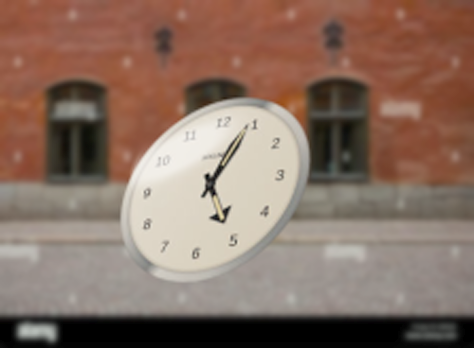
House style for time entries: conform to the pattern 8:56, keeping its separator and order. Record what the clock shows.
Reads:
5:04
